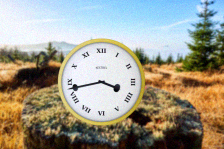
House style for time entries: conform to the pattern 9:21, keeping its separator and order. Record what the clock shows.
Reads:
3:43
